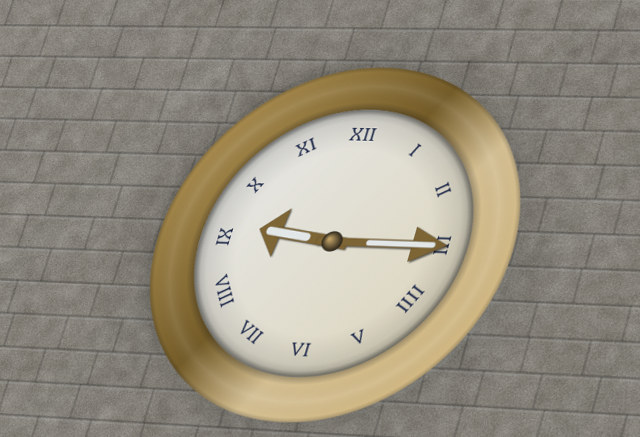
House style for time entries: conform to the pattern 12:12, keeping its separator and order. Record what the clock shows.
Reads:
9:15
